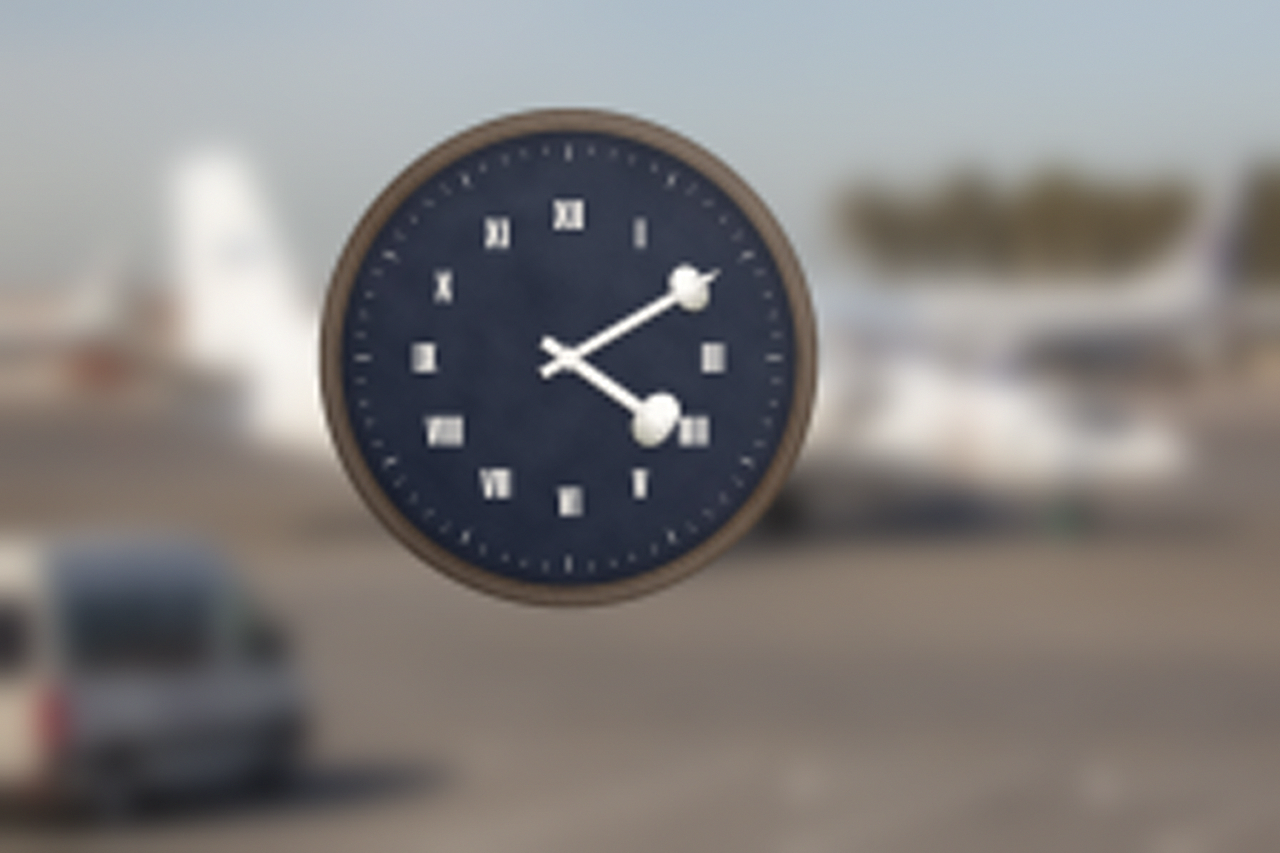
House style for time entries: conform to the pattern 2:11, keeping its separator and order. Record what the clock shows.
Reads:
4:10
